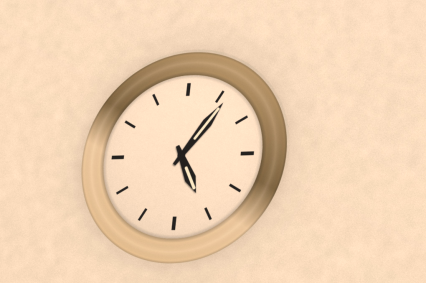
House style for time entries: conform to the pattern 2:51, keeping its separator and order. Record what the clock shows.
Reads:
5:06
